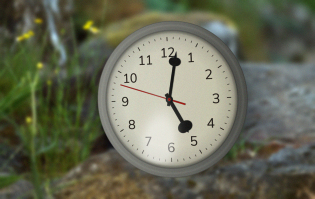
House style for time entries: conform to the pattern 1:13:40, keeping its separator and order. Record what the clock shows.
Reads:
5:01:48
